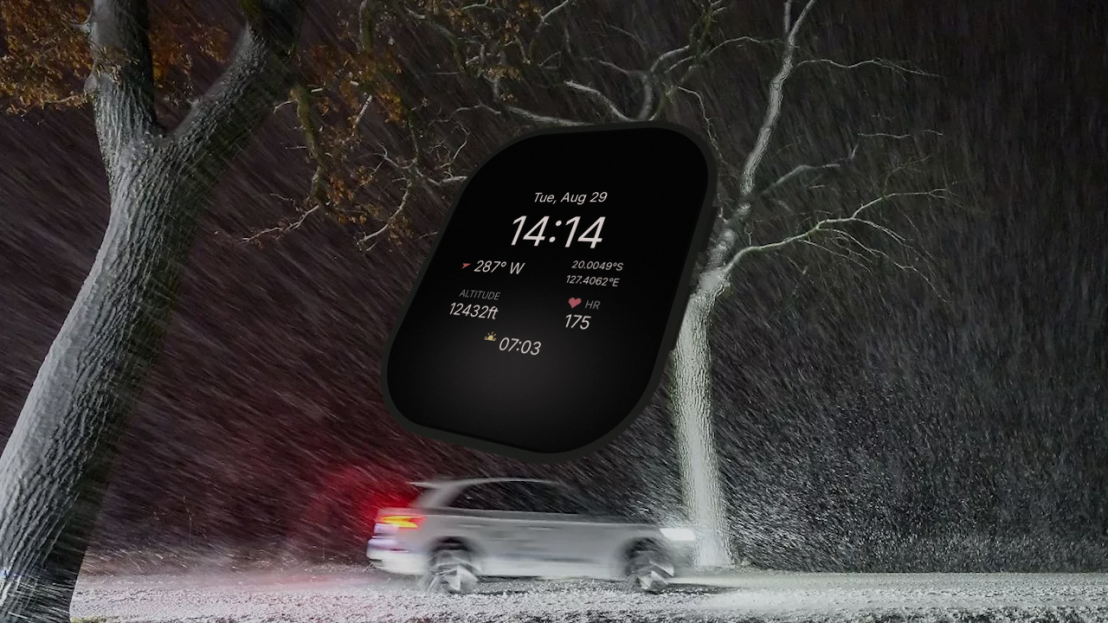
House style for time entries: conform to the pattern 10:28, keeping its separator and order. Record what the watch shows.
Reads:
14:14
